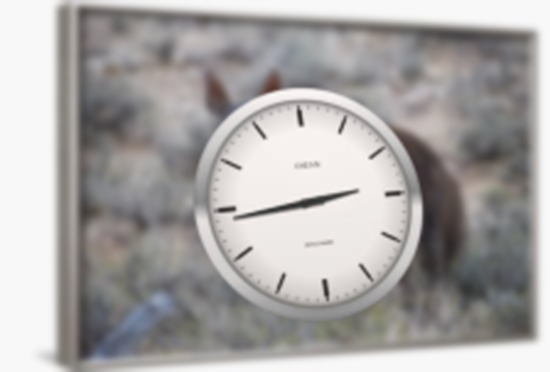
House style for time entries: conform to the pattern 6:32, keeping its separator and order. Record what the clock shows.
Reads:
2:44
